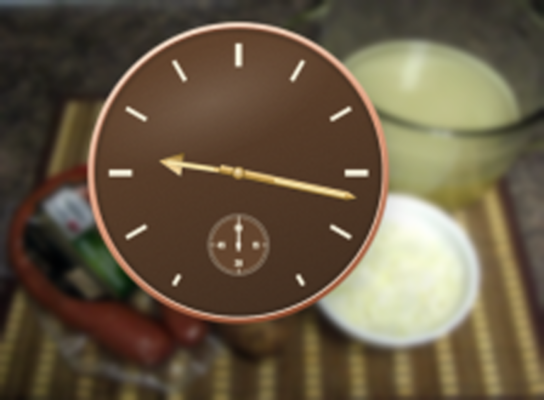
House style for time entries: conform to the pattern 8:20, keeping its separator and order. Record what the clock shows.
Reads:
9:17
